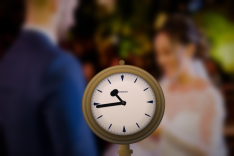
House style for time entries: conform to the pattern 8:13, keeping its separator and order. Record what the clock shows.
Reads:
10:44
